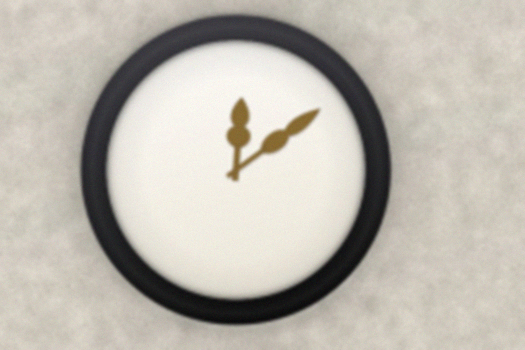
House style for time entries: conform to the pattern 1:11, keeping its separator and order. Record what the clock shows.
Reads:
12:09
